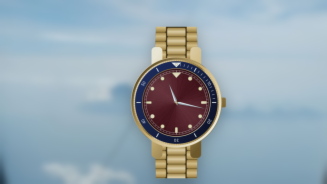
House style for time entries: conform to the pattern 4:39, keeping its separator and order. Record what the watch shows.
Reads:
11:17
